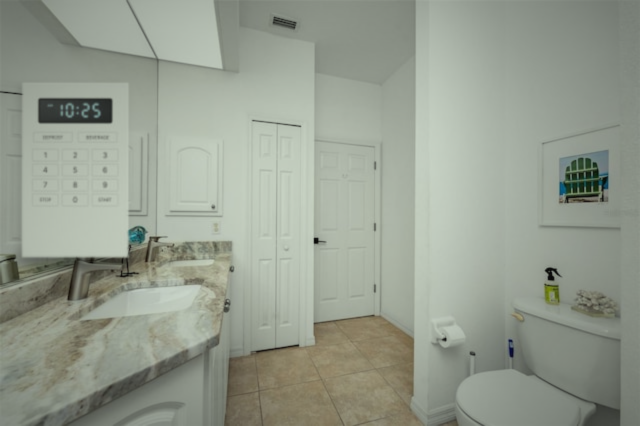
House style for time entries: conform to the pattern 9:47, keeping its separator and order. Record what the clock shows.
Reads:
10:25
